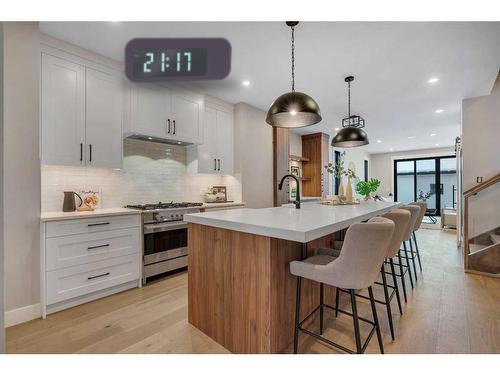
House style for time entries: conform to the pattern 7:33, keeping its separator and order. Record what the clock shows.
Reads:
21:17
